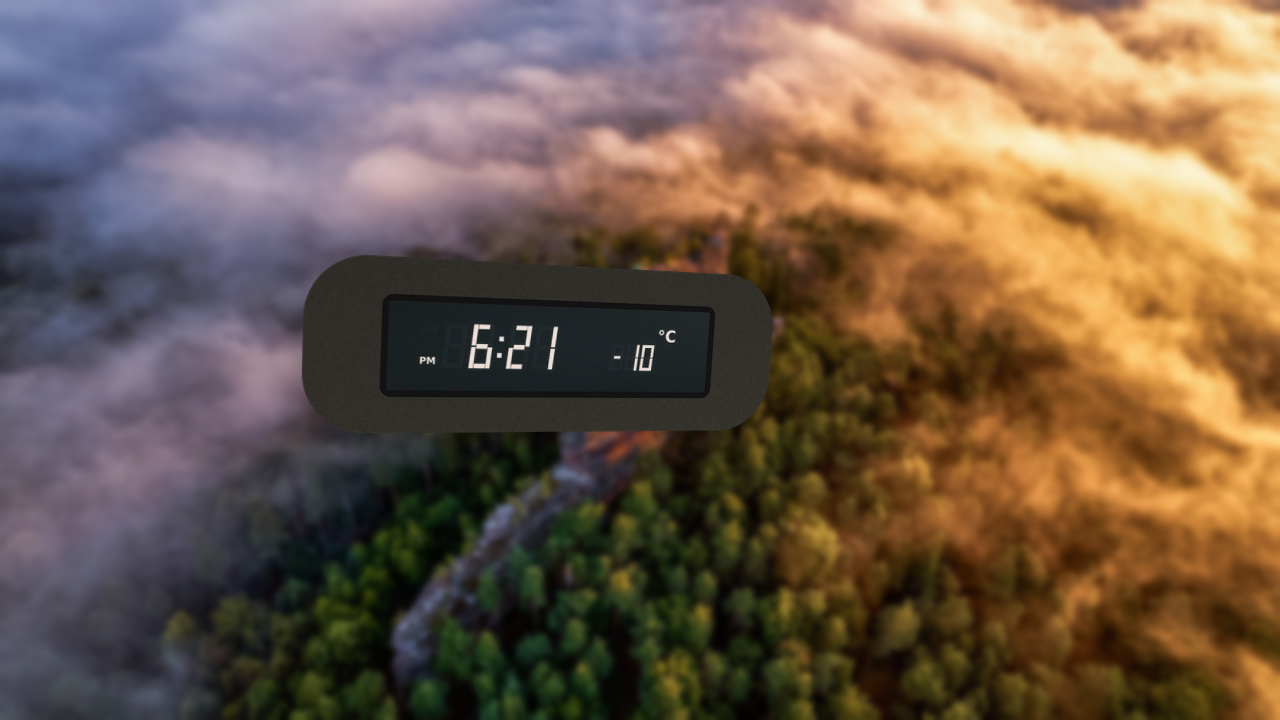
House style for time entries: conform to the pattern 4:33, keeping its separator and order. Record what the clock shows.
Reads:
6:21
